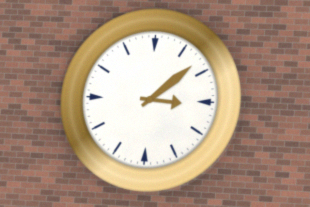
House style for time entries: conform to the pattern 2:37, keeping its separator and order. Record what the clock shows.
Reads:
3:08
